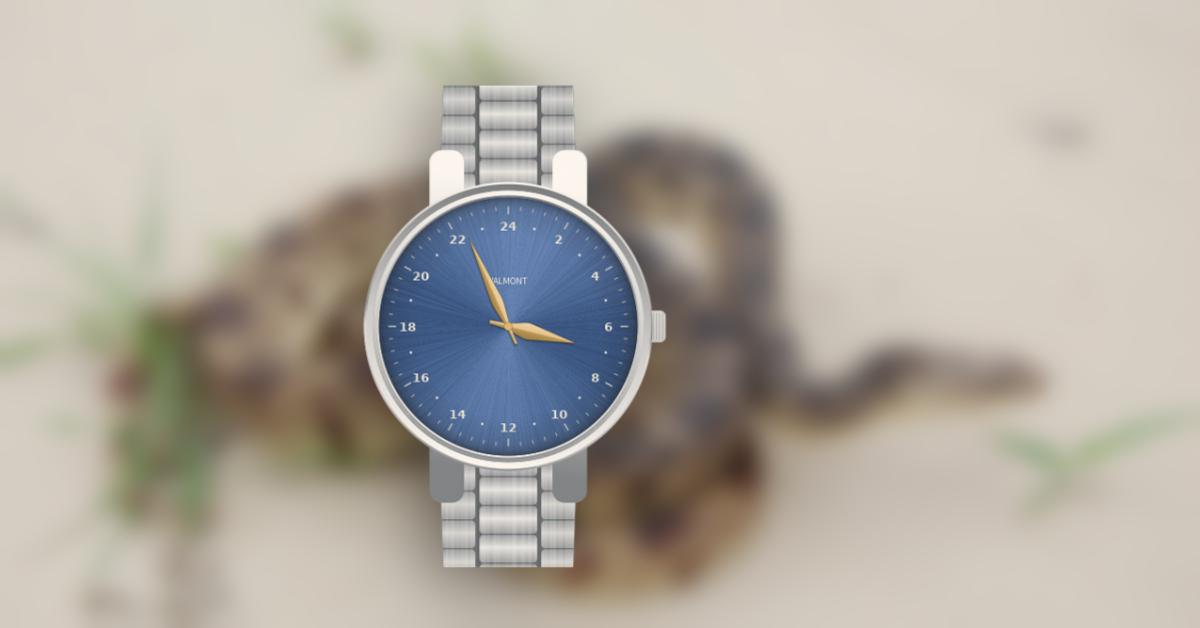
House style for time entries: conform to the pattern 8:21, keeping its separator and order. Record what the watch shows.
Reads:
6:56
